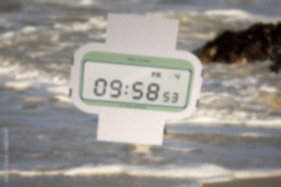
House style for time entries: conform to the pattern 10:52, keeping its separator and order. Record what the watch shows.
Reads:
9:58
